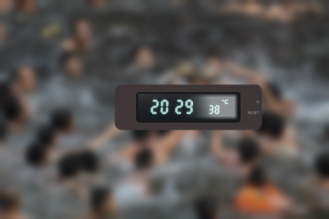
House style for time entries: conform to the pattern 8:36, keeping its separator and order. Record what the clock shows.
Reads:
20:29
